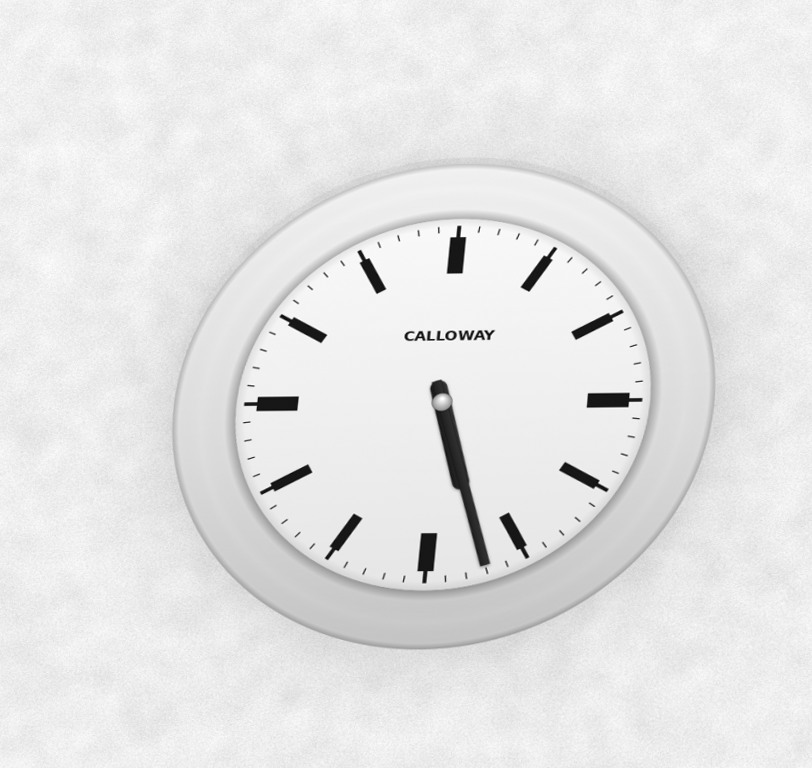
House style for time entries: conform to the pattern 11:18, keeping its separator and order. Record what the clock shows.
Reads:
5:27
